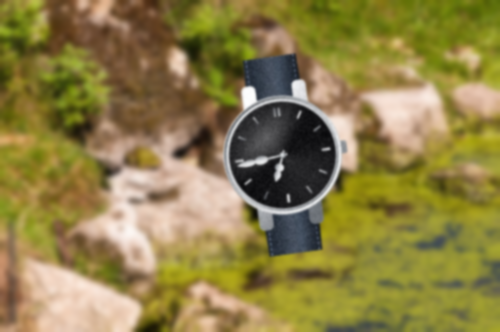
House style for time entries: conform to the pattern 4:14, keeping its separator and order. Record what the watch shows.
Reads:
6:44
